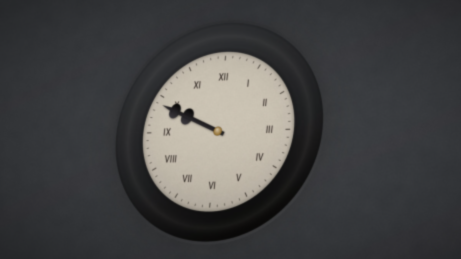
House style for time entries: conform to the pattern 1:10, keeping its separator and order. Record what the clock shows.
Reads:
9:49
